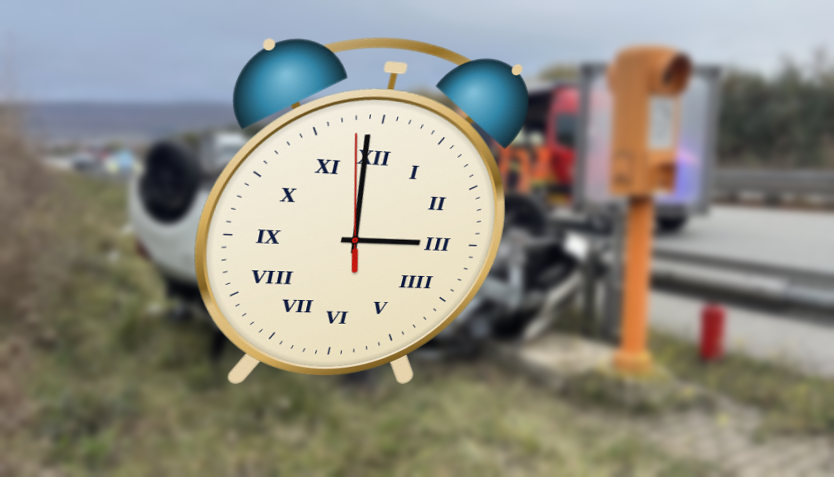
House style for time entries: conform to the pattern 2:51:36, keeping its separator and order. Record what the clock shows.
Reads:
2:58:58
